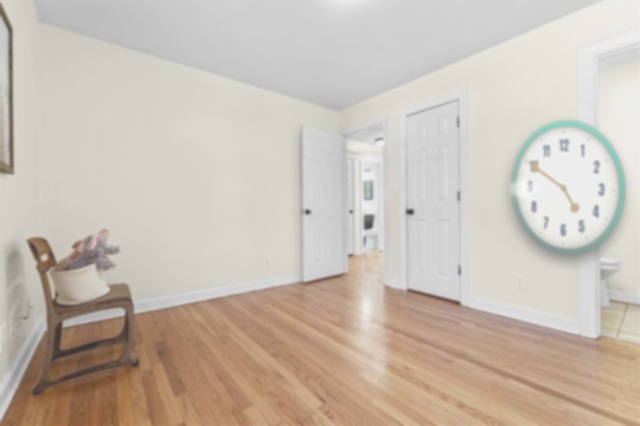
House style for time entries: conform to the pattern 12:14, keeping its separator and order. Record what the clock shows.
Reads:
4:50
